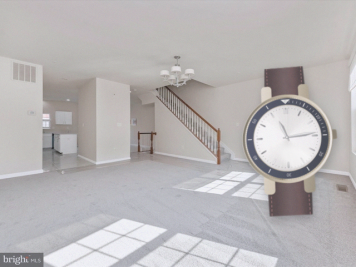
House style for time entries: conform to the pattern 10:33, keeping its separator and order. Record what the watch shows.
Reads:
11:14
